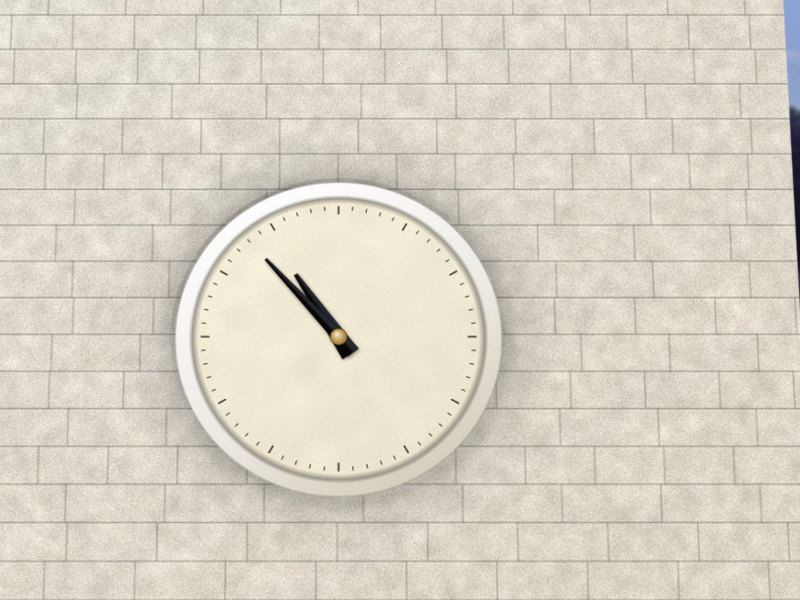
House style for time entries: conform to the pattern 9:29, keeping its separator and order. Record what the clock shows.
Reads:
10:53
